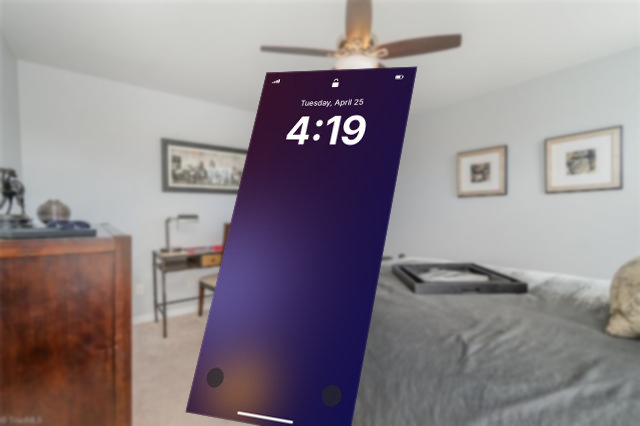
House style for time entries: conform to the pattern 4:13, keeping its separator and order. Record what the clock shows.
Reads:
4:19
